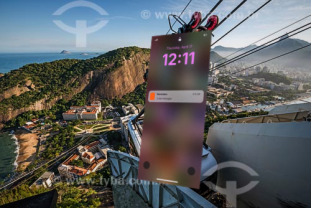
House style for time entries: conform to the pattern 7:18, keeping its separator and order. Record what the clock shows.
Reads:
12:11
